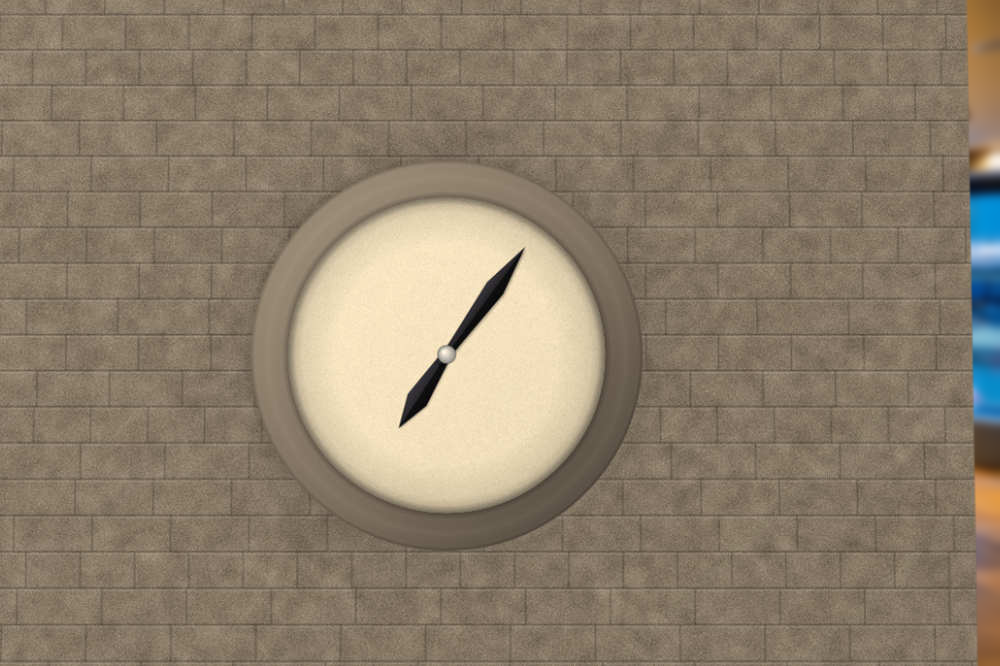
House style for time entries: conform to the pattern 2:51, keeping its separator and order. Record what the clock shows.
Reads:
7:06
